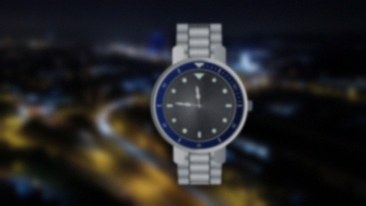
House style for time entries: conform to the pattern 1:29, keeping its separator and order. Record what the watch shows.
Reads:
11:46
